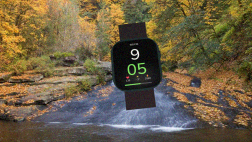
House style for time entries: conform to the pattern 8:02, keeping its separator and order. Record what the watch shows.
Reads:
9:05
